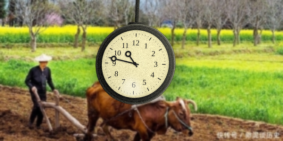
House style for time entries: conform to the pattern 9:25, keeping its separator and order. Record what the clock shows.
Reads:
10:47
